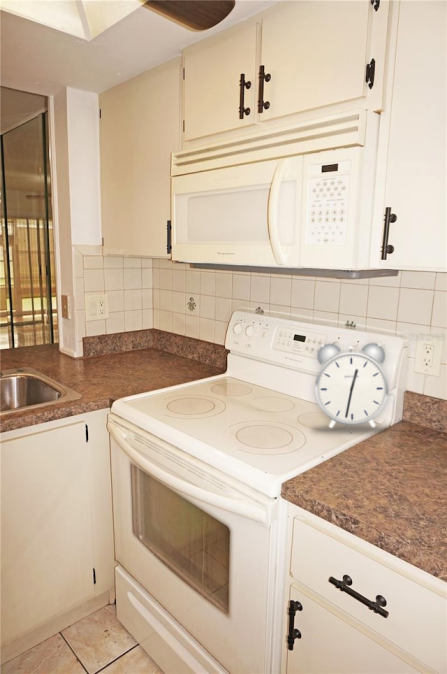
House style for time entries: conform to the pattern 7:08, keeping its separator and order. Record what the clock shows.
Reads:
12:32
